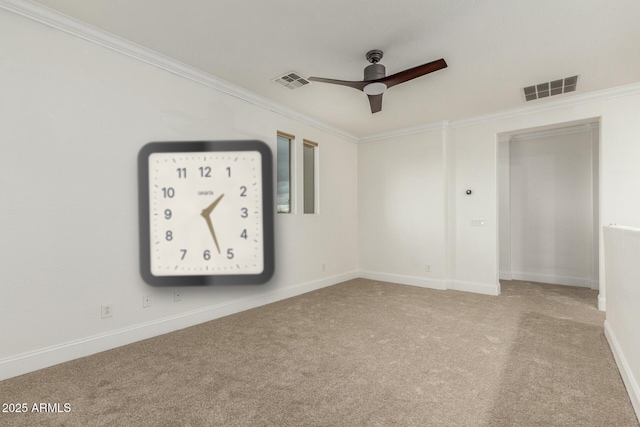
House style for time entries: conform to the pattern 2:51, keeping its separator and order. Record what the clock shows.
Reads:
1:27
